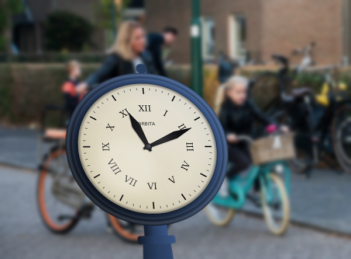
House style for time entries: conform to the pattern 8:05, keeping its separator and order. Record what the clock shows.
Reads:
11:11
